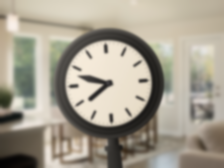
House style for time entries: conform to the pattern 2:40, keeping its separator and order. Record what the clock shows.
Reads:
7:48
